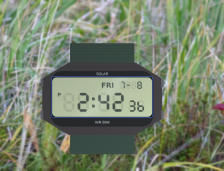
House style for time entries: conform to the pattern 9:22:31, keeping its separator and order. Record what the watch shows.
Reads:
2:42:36
